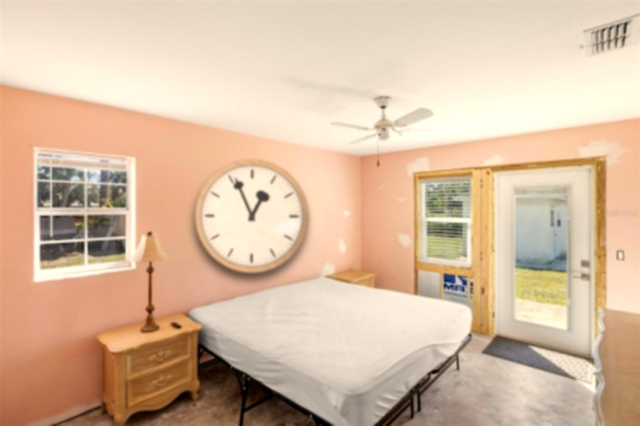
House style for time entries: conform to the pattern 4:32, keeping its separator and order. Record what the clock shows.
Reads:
12:56
